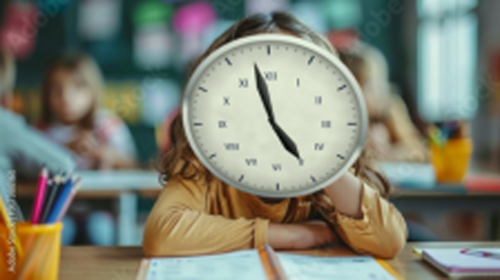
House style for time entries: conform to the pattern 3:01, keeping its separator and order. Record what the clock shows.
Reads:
4:58
